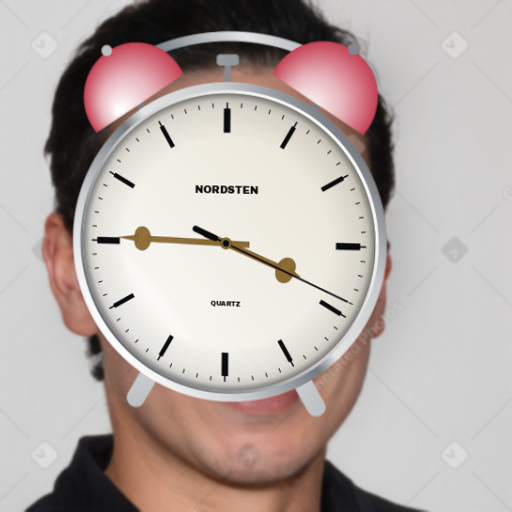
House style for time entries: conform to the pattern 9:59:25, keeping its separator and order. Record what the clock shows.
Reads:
3:45:19
